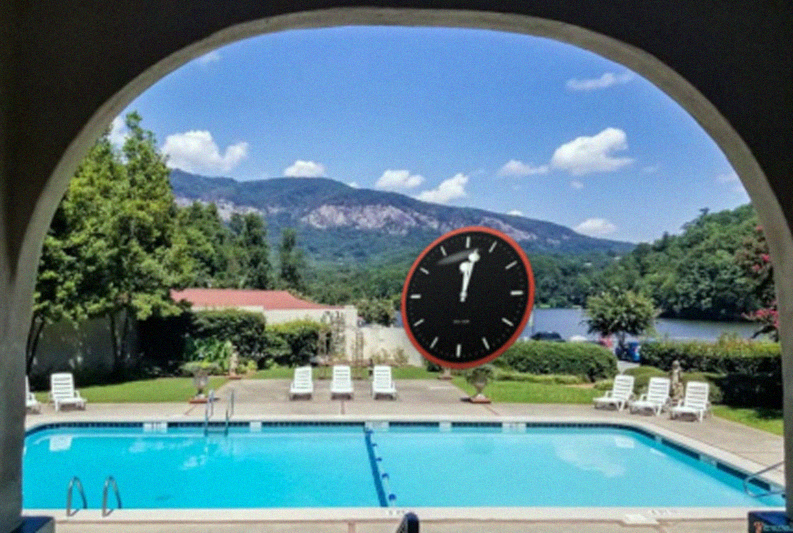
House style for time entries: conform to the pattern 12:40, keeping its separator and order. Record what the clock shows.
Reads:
12:02
